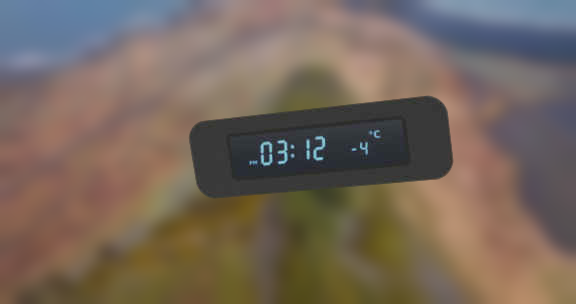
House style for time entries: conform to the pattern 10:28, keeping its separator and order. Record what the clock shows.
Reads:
3:12
